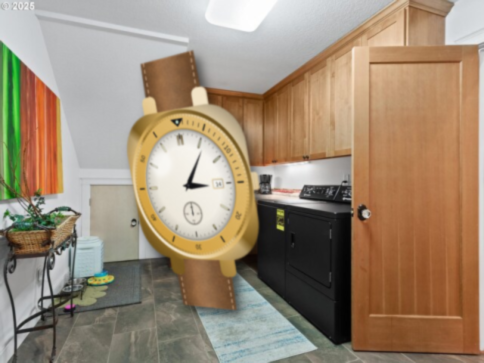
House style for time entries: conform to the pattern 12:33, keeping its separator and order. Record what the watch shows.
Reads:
3:06
